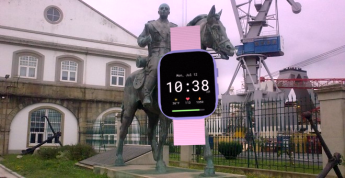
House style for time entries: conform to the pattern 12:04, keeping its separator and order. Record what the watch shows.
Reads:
10:38
